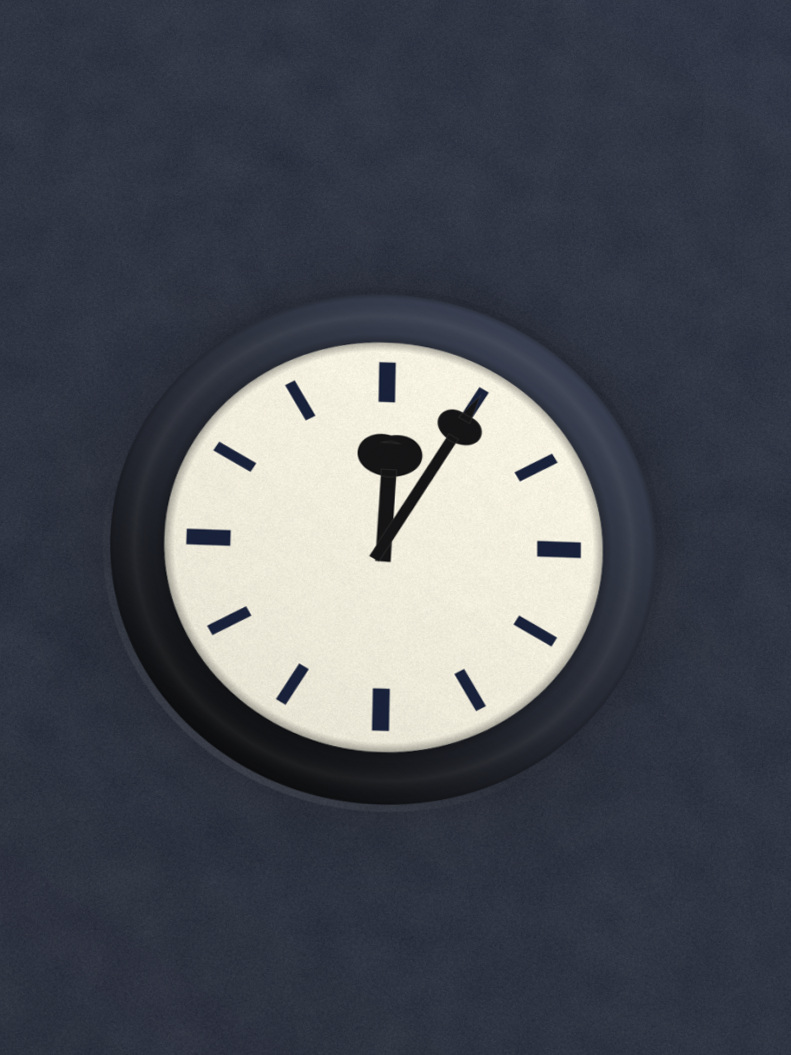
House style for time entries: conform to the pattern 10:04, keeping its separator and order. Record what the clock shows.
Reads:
12:05
